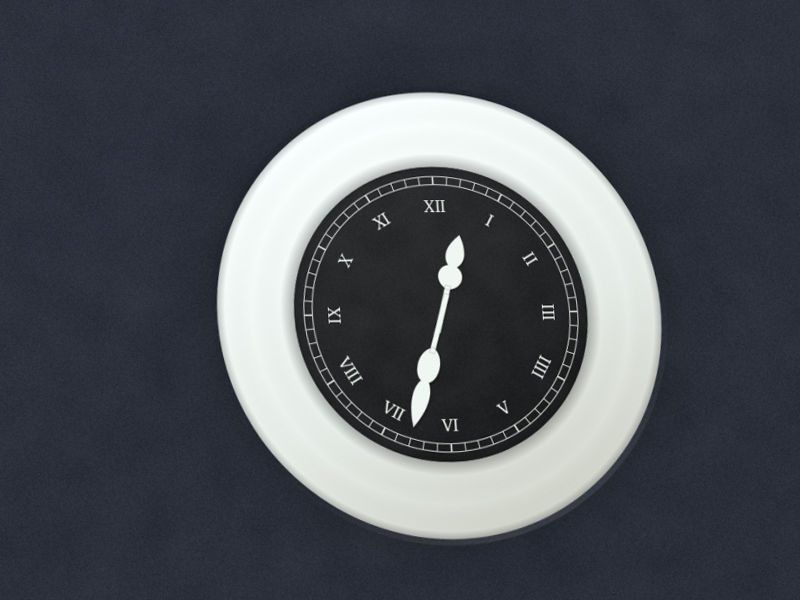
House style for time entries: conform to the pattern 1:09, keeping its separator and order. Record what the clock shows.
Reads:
12:33
